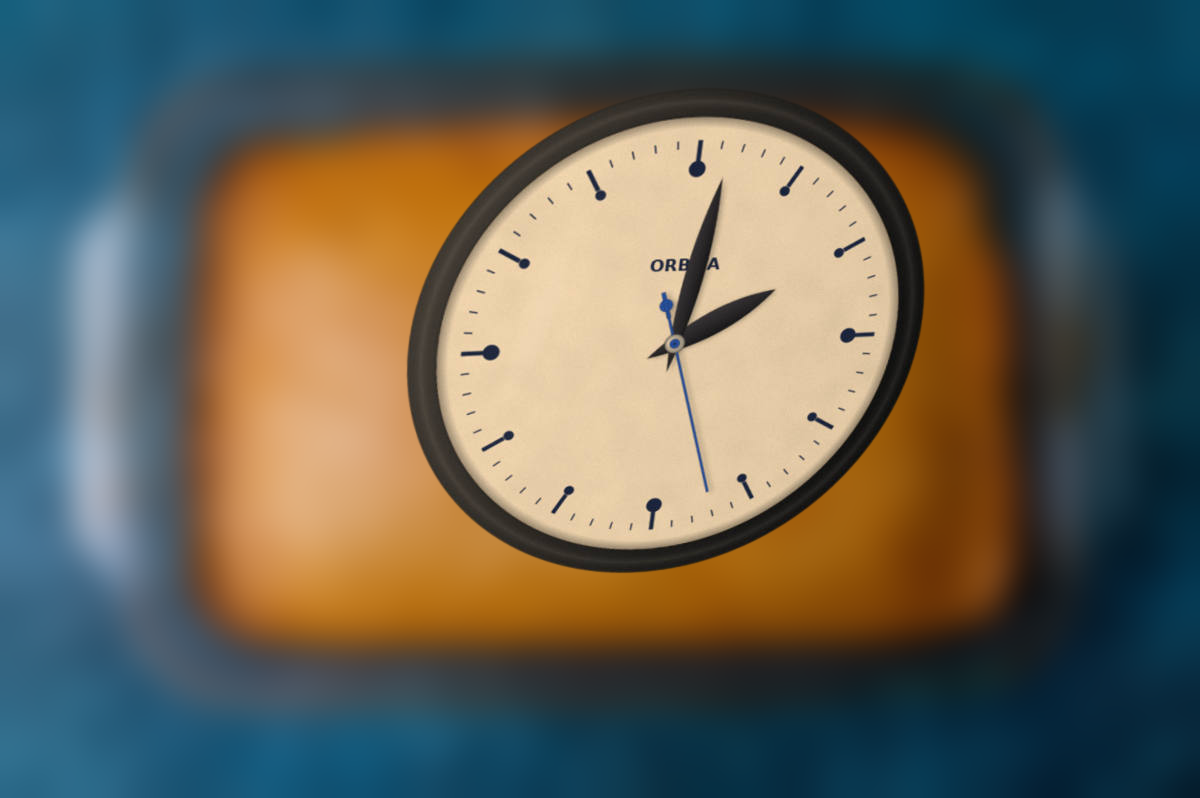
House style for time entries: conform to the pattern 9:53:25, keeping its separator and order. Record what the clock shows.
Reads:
2:01:27
